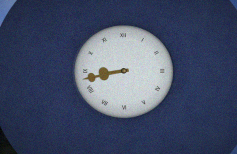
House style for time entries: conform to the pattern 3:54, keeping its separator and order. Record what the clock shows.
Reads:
8:43
